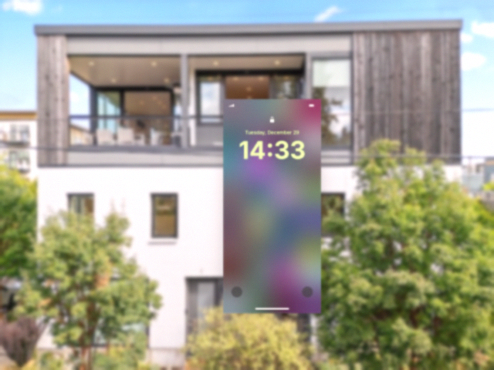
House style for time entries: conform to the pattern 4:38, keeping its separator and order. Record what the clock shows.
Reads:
14:33
